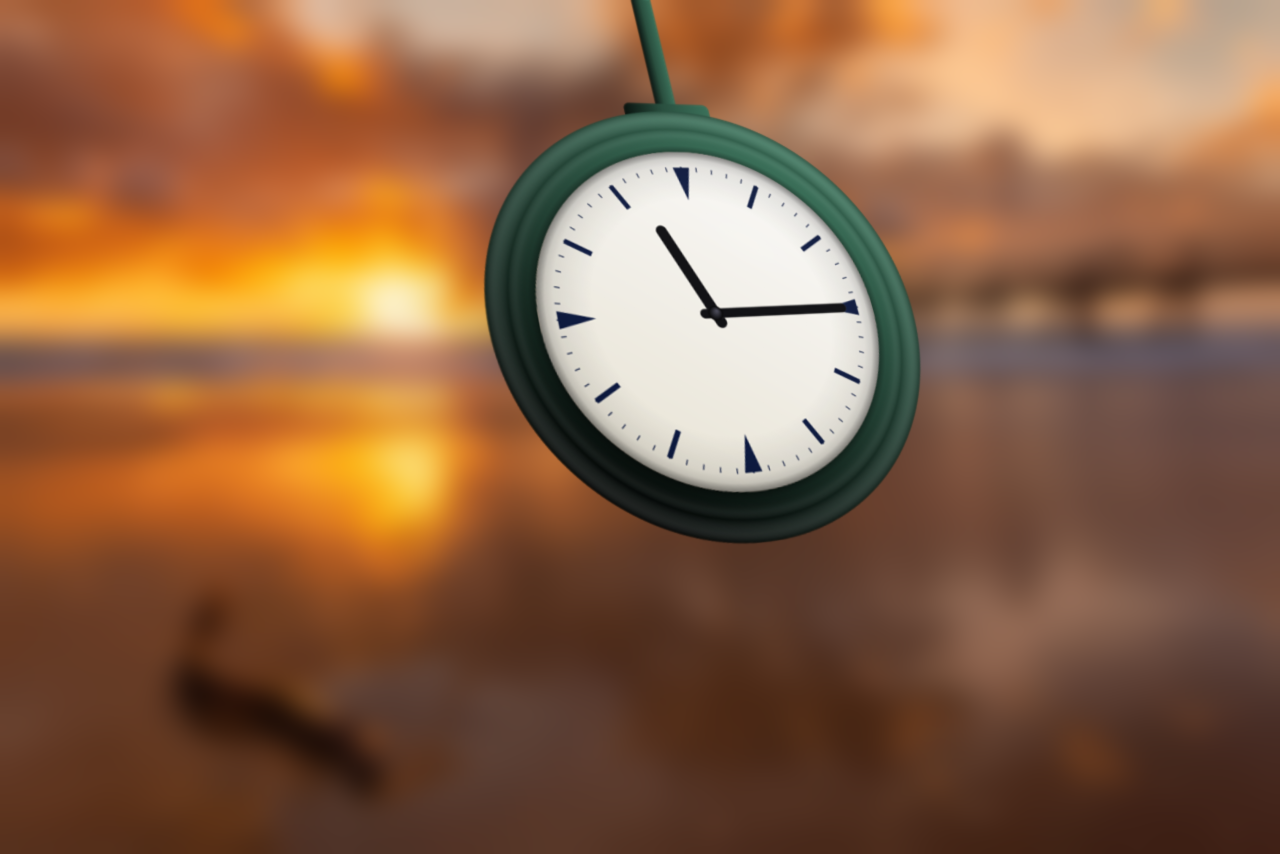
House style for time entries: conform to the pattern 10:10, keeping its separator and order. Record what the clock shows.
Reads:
11:15
